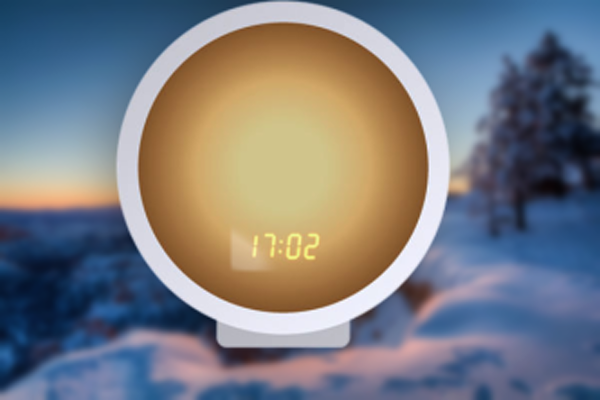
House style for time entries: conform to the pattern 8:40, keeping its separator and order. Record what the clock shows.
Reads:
17:02
